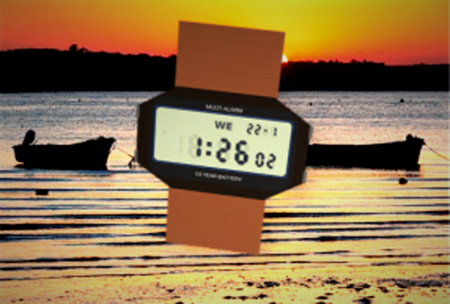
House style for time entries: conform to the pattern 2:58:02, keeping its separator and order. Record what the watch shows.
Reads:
1:26:02
